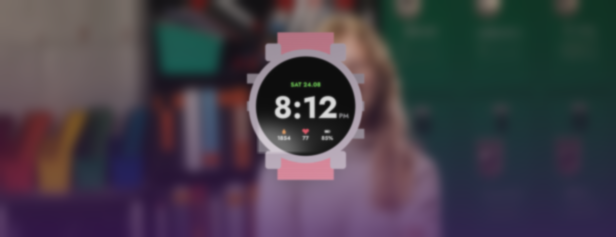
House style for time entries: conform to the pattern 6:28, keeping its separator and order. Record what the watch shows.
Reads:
8:12
